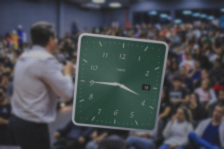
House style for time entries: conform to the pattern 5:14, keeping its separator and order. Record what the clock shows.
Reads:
3:45
